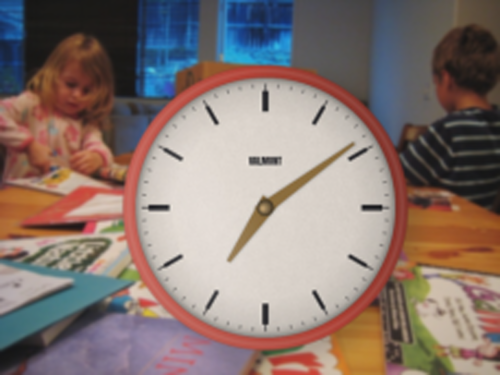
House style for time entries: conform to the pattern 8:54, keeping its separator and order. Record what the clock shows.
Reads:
7:09
